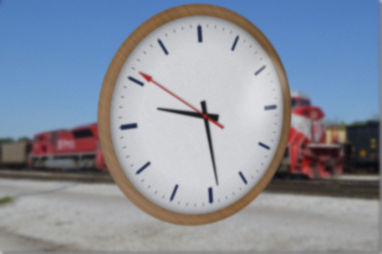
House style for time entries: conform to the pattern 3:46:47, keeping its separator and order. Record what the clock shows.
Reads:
9:28:51
